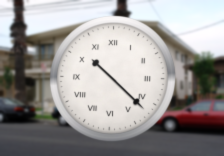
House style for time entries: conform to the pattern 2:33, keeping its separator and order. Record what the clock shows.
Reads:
10:22
